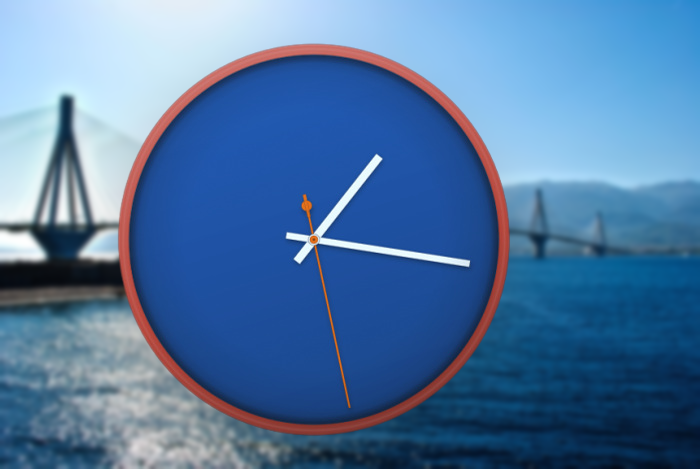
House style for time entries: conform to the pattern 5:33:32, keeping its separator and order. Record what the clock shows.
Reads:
1:16:28
